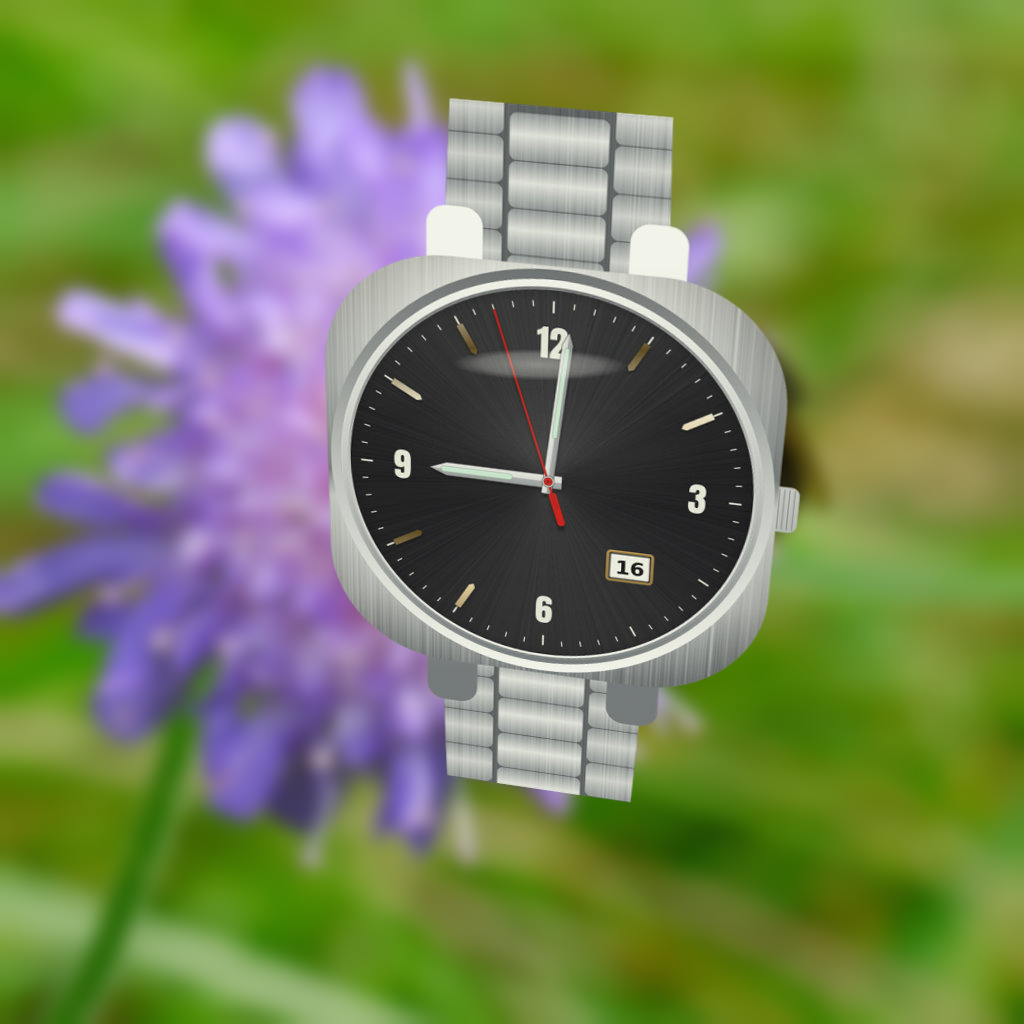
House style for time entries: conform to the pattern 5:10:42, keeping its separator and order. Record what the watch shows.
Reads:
9:00:57
